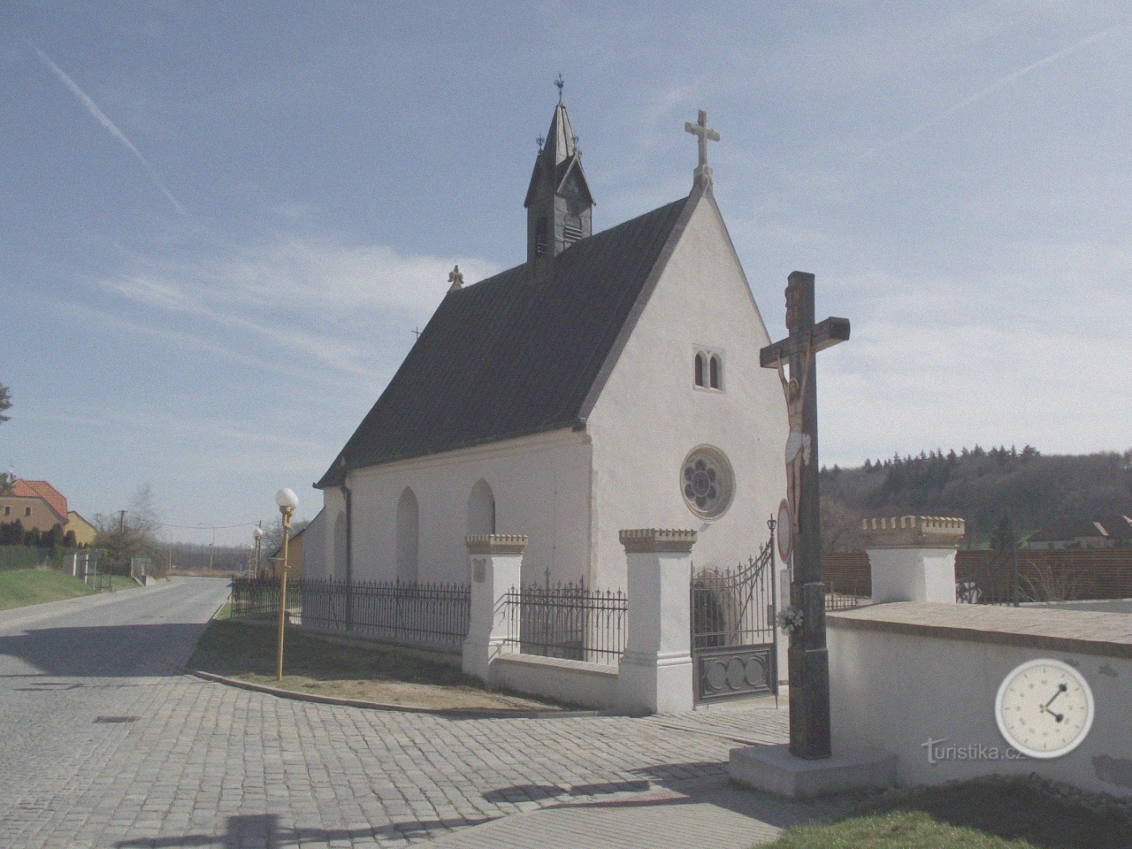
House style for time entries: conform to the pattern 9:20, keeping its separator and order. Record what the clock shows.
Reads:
4:07
